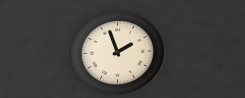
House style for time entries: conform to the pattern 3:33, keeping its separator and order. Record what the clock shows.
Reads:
1:57
